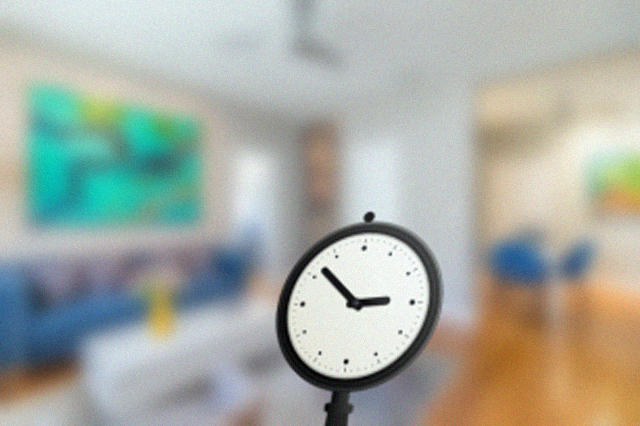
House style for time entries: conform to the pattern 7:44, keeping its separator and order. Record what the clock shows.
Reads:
2:52
